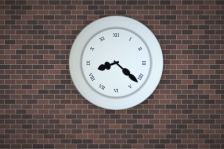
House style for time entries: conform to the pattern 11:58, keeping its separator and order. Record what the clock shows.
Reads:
8:22
